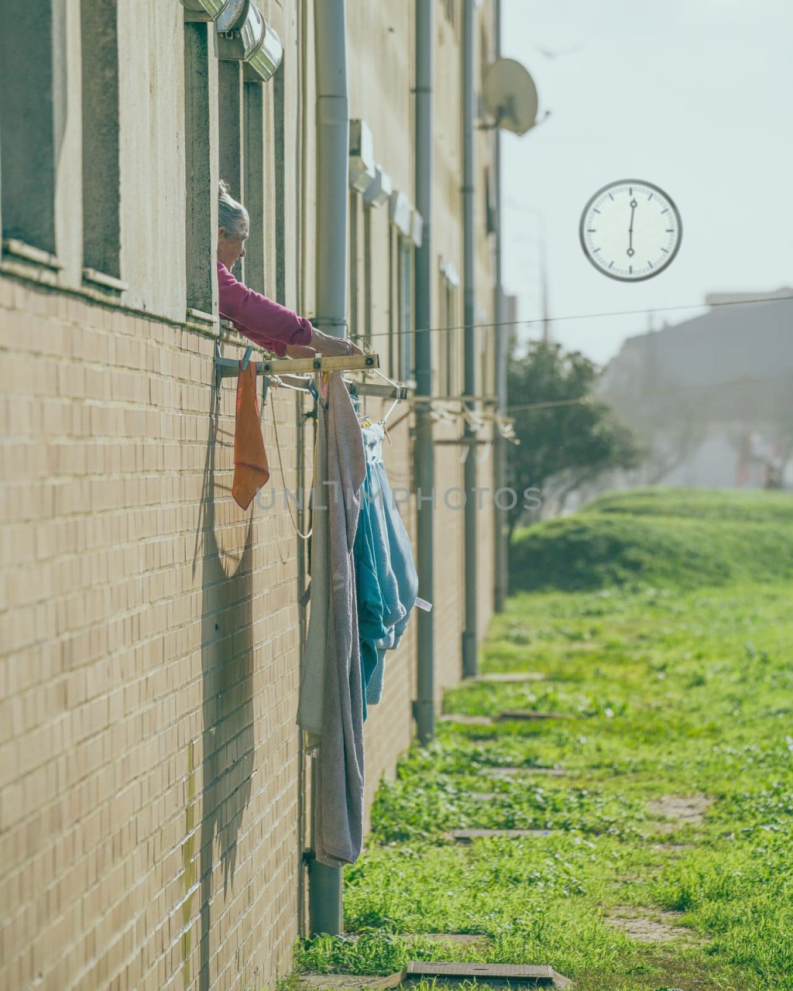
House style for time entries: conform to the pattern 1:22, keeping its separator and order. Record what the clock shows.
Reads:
6:01
